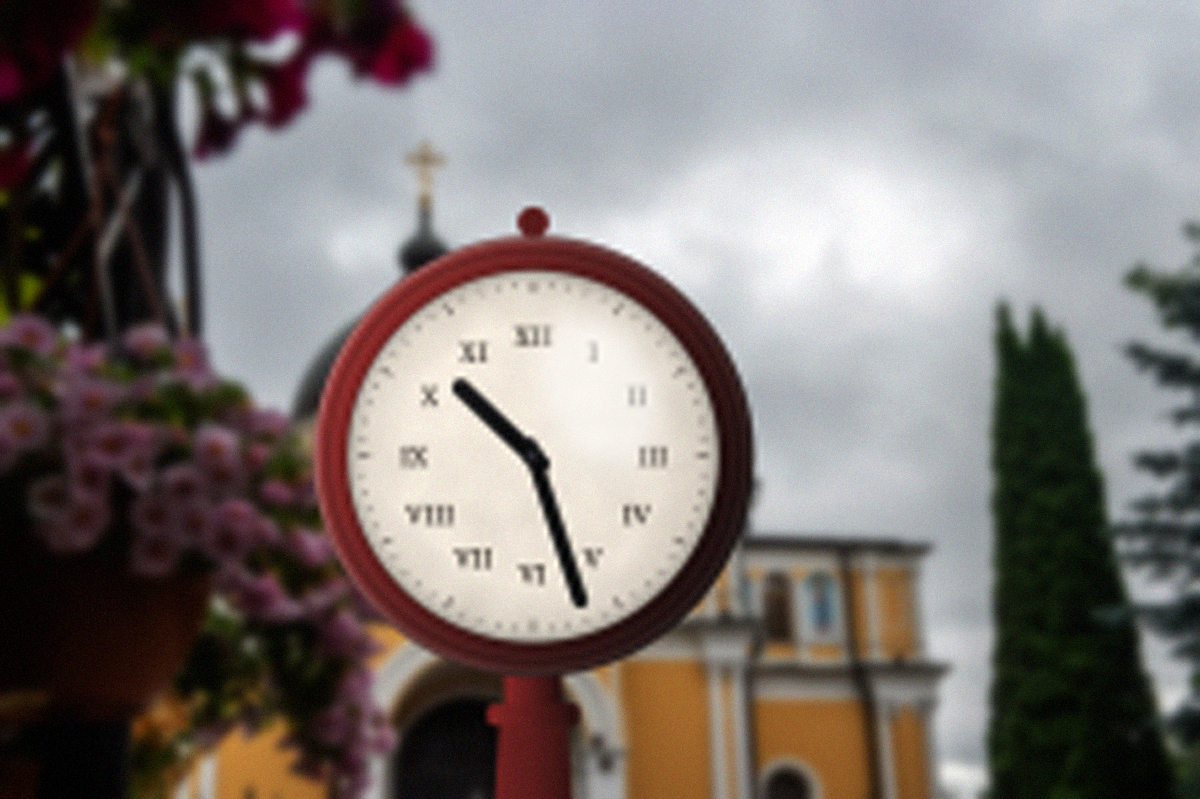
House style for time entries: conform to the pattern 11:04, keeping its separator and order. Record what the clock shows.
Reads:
10:27
